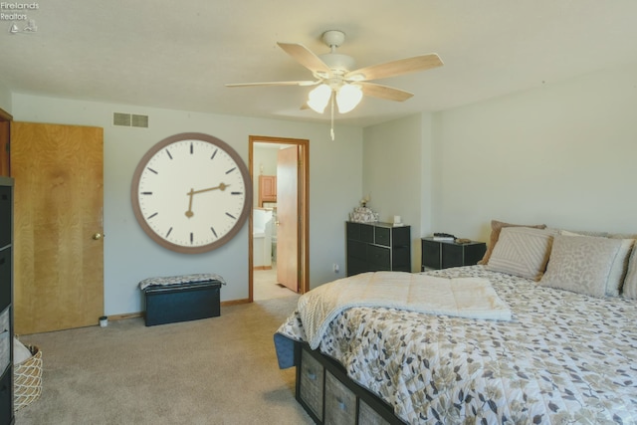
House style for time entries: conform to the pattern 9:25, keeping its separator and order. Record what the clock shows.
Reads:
6:13
